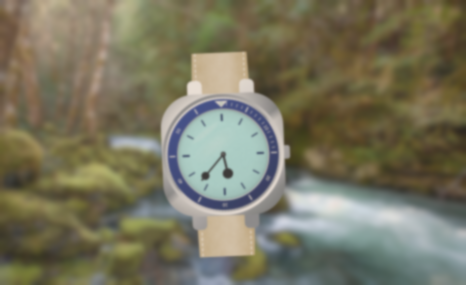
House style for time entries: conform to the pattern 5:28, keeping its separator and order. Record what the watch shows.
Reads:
5:37
